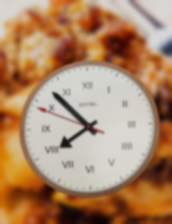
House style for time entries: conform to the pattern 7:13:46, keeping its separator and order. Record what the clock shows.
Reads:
7:52:49
